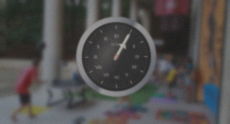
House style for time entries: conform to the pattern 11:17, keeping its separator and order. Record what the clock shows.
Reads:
1:05
